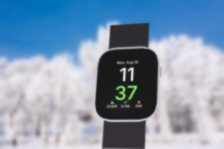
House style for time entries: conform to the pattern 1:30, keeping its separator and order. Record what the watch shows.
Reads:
11:37
